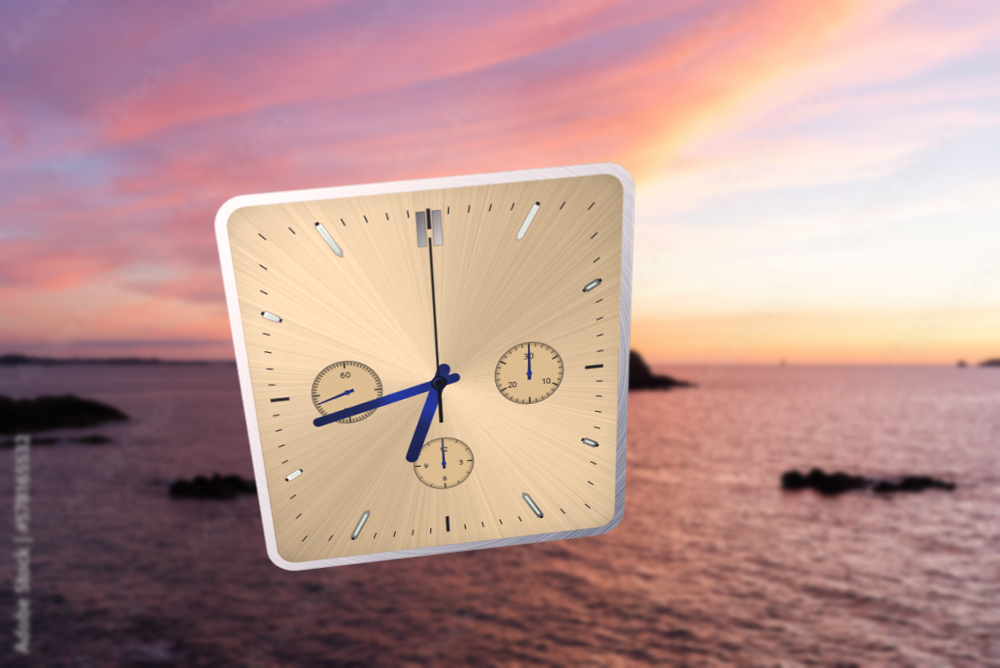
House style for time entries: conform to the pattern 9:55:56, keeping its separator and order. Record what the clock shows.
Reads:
6:42:42
